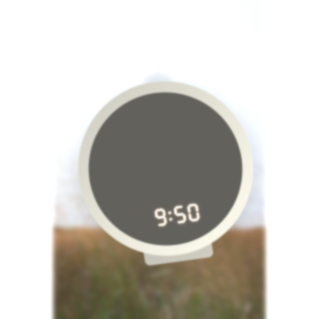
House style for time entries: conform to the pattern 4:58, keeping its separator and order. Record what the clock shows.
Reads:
9:50
